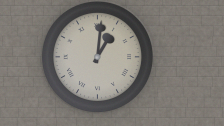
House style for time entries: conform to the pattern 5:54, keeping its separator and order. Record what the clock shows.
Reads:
1:01
